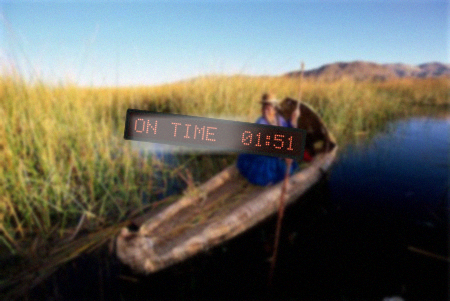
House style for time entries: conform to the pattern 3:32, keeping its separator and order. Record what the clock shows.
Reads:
1:51
